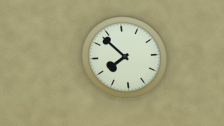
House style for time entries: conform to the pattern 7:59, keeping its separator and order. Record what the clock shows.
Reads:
7:53
